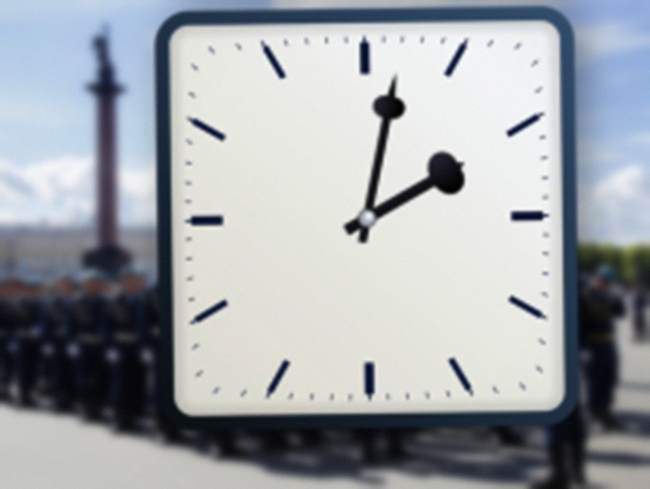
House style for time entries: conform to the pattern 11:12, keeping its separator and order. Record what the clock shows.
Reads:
2:02
